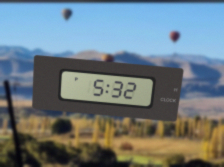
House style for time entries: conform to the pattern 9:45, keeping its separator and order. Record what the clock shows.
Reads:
5:32
